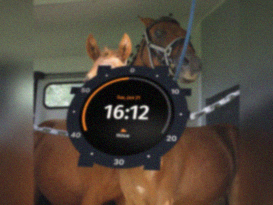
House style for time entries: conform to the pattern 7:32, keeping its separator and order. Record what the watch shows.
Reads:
16:12
